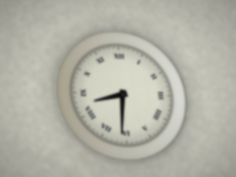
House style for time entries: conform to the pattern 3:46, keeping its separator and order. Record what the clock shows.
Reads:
8:31
